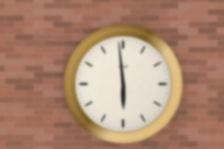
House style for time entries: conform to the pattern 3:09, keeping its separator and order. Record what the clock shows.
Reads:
5:59
